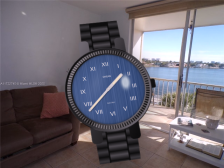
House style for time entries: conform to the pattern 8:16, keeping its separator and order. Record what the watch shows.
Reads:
1:38
